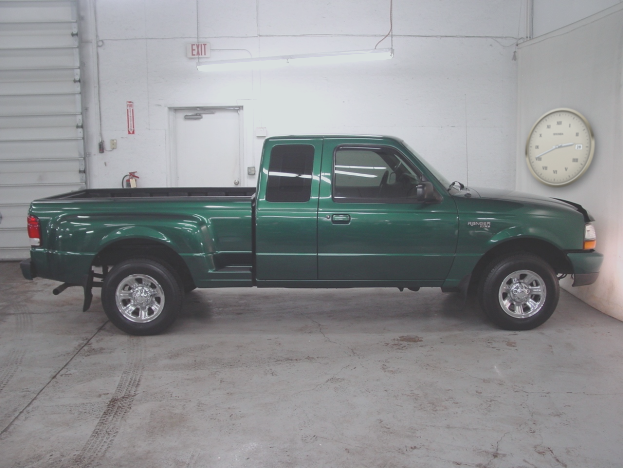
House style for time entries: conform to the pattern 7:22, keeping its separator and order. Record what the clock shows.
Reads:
2:41
